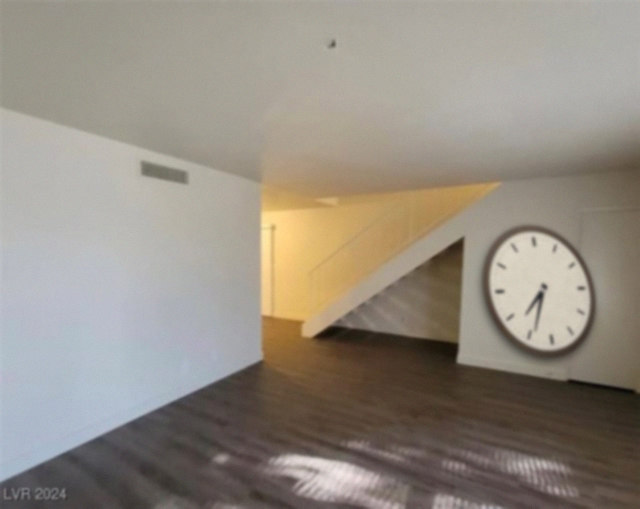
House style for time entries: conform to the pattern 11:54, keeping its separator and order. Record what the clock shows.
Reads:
7:34
